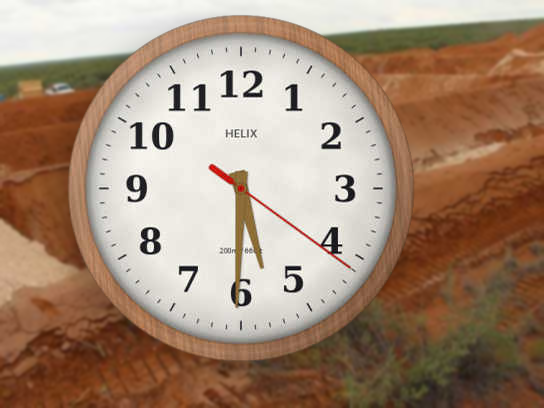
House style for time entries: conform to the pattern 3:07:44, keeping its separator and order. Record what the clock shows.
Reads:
5:30:21
